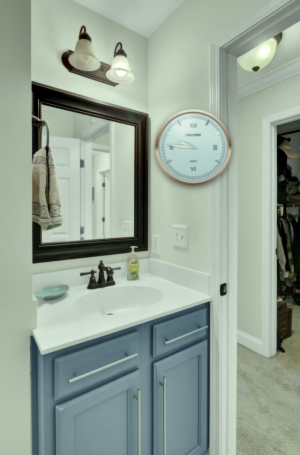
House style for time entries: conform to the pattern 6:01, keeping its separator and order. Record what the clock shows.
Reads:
9:46
